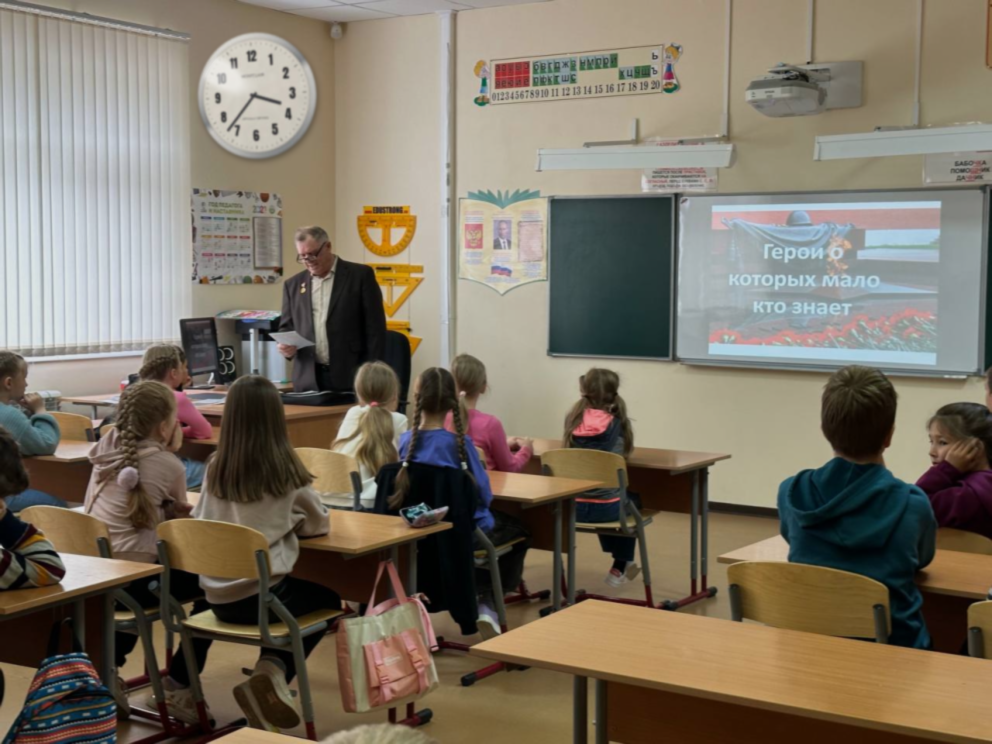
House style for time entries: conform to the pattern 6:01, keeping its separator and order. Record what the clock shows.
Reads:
3:37
